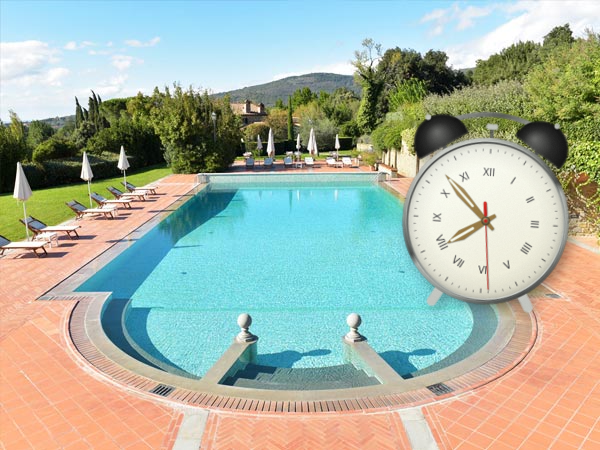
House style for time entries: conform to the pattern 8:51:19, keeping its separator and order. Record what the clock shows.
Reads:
7:52:29
